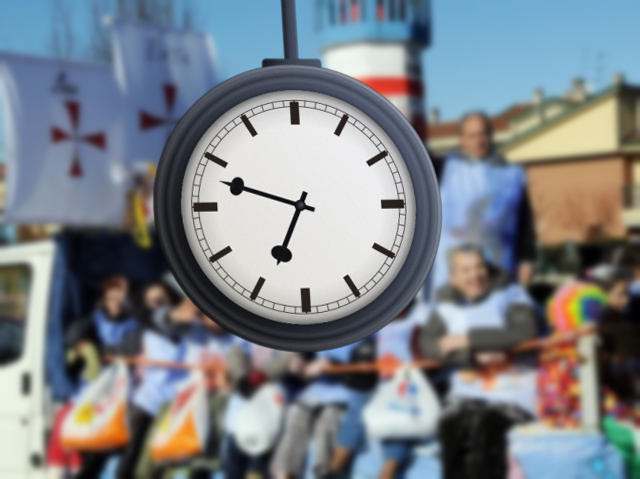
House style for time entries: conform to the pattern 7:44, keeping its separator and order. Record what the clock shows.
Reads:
6:48
